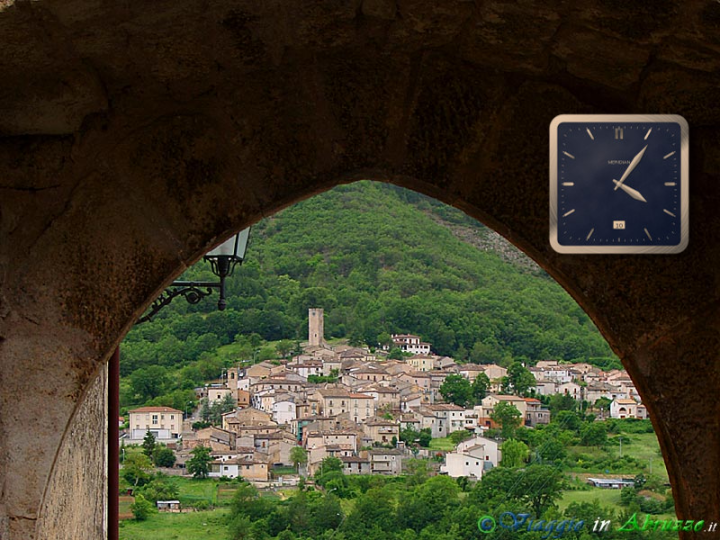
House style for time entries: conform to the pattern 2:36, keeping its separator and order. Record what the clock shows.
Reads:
4:06
